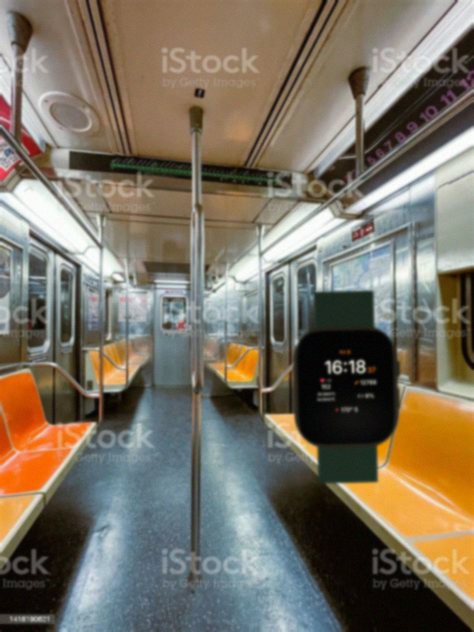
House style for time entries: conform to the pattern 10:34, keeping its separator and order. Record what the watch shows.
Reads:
16:18
